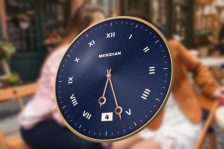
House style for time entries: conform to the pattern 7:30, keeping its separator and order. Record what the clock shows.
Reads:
6:27
